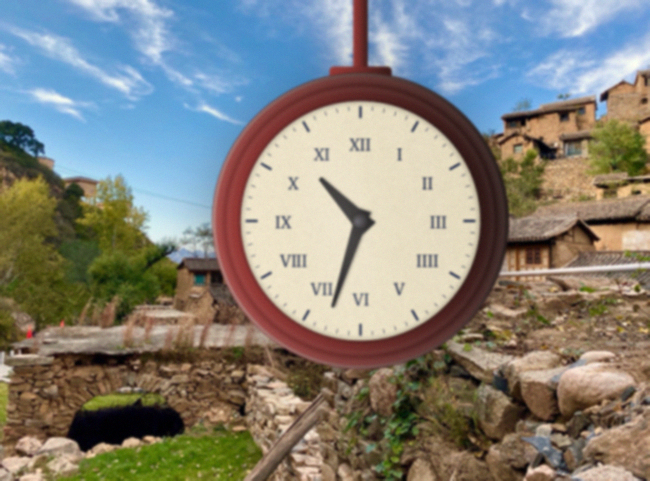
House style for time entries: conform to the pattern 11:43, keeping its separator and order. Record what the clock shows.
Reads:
10:33
